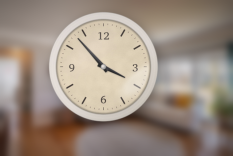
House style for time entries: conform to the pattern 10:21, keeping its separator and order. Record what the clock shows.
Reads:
3:53
